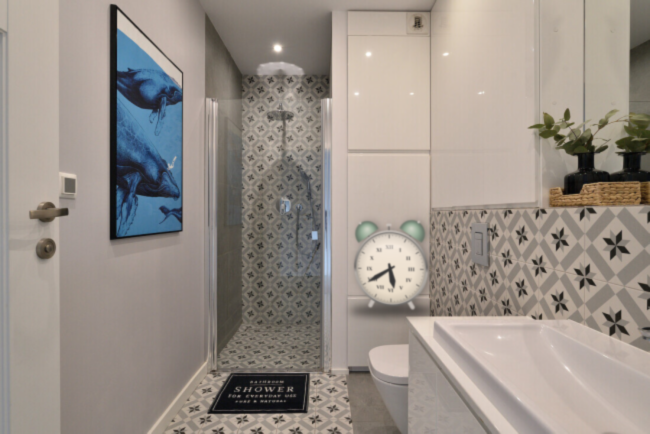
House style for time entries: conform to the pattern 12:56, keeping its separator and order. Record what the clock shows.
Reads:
5:40
